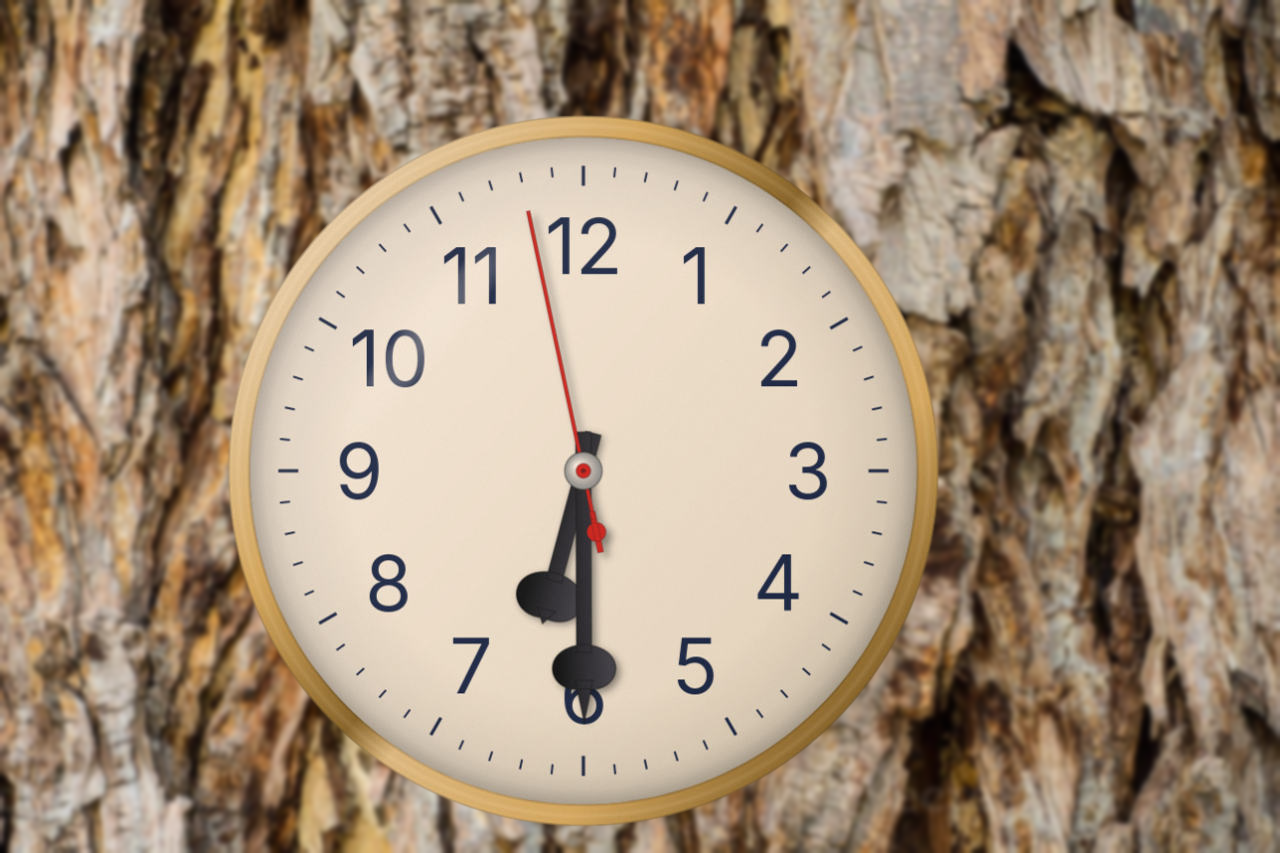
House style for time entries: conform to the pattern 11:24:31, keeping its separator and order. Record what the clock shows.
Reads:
6:29:58
